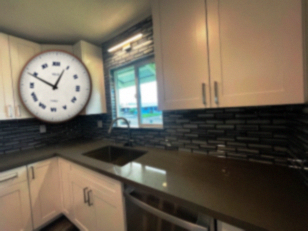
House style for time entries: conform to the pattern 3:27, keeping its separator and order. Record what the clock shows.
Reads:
12:49
